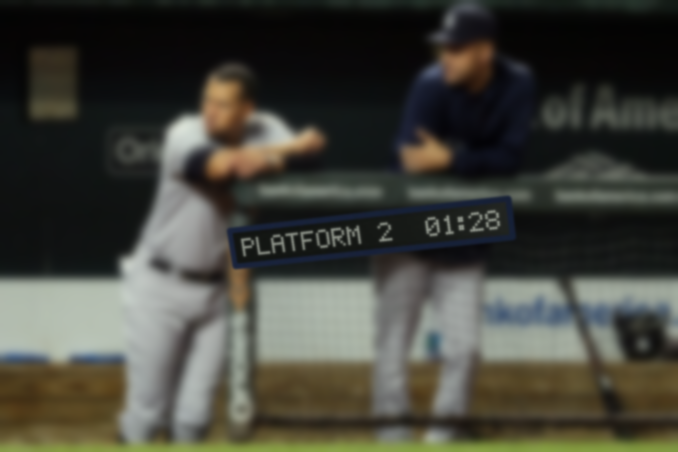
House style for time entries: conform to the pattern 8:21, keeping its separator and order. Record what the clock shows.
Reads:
1:28
